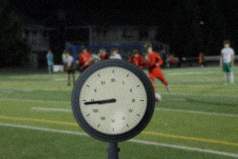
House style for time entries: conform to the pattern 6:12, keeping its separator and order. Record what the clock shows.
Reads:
8:44
